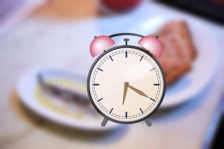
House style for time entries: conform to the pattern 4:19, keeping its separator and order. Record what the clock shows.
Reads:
6:20
